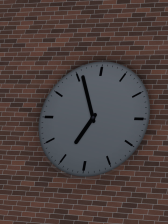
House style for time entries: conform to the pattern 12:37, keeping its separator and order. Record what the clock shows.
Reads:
6:56
